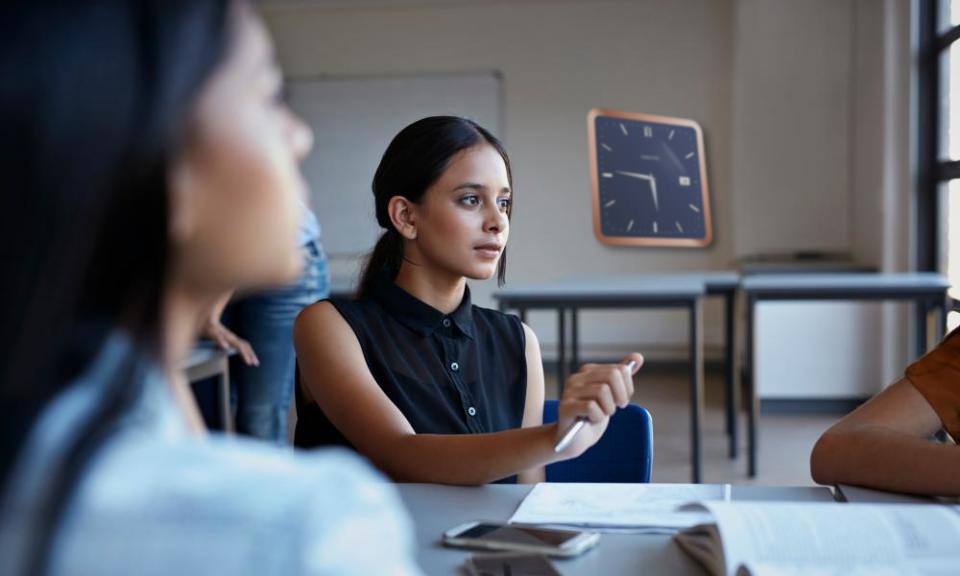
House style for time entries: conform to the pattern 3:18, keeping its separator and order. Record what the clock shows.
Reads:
5:46
